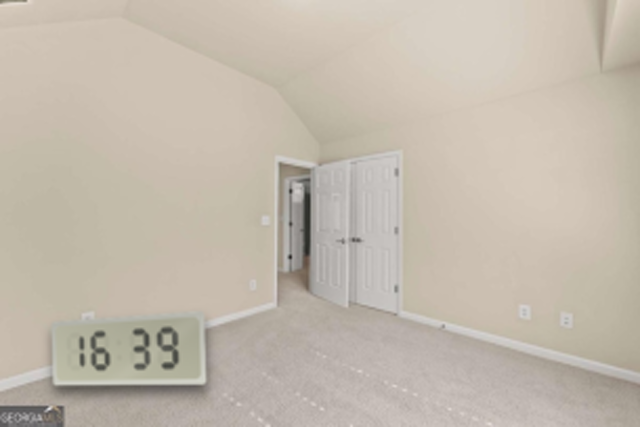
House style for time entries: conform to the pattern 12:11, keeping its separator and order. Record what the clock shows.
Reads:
16:39
